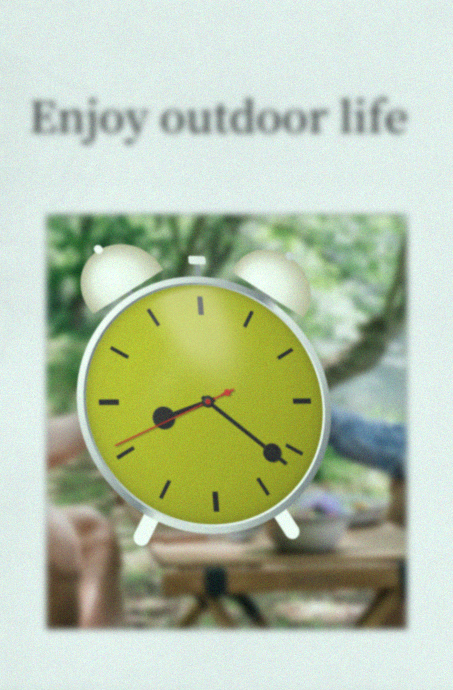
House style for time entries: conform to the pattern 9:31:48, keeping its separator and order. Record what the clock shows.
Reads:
8:21:41
